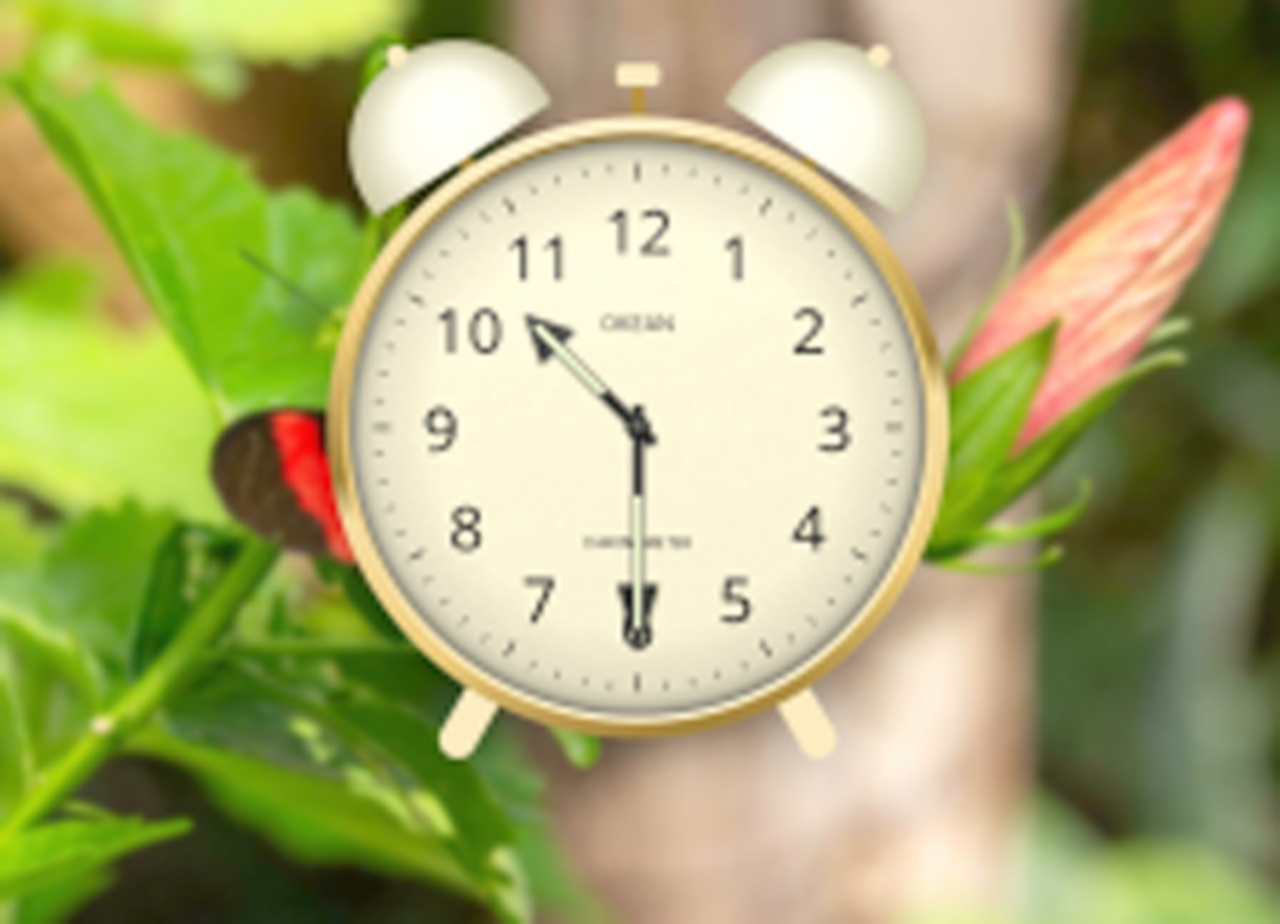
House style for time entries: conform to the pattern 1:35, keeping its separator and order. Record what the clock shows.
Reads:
10:30
